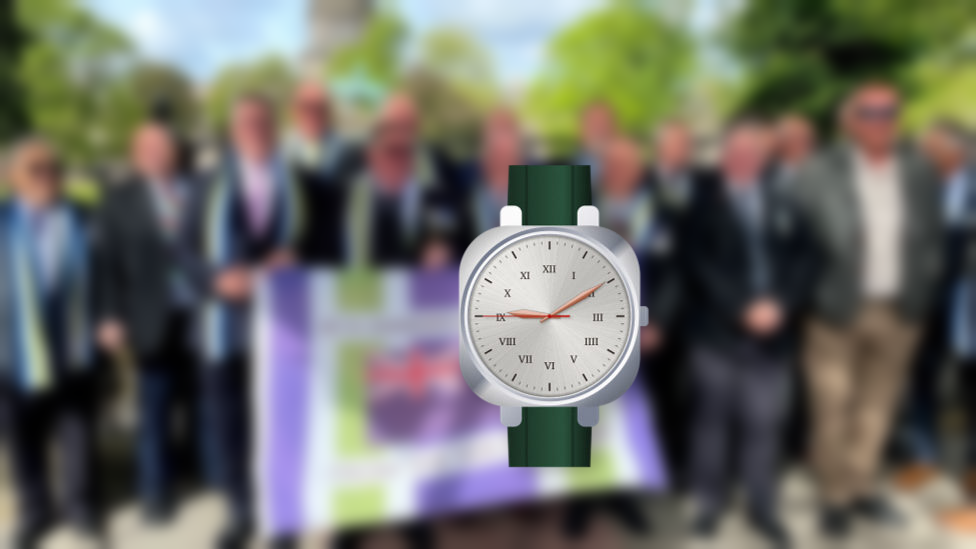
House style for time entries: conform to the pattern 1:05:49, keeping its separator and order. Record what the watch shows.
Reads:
9:09:45
